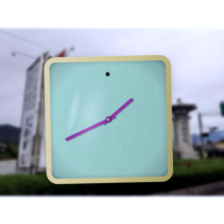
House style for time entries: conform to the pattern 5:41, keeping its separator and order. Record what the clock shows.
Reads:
1:41
